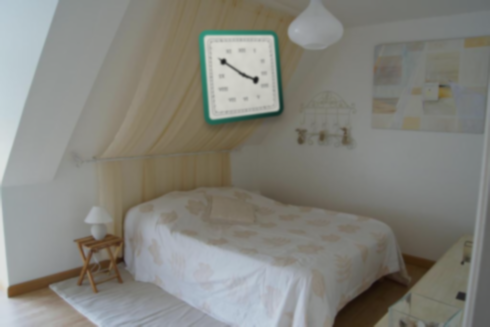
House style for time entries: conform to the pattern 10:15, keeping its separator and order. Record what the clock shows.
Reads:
3:51
